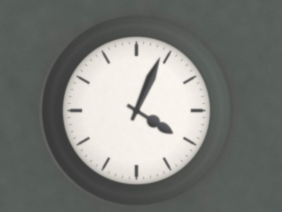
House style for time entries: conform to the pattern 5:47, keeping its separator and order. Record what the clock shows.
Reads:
4:04
